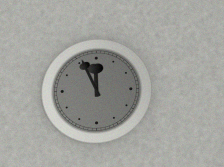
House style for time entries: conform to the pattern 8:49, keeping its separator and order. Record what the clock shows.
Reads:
11:56
